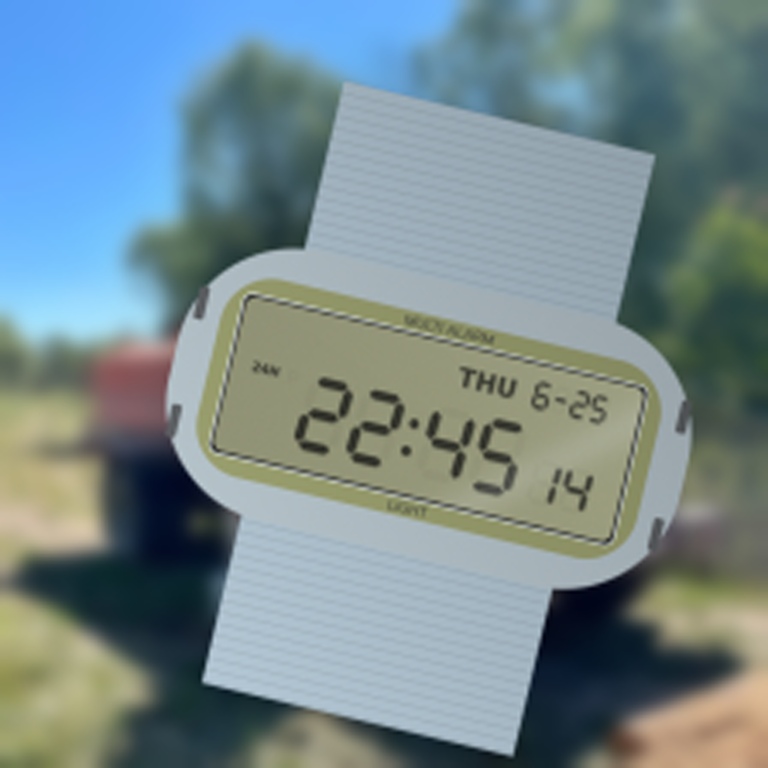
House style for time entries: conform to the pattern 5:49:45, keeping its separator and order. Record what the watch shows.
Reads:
22:45:14
